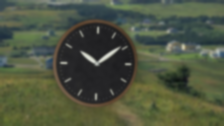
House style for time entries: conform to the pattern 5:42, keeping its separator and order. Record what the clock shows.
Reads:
10:09
